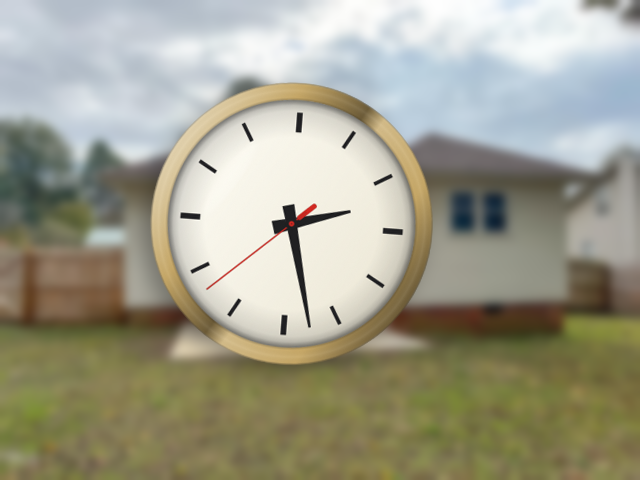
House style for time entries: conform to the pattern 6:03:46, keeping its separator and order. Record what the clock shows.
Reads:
2:27:38
